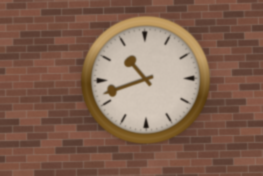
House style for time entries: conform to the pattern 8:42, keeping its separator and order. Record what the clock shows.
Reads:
10:42
